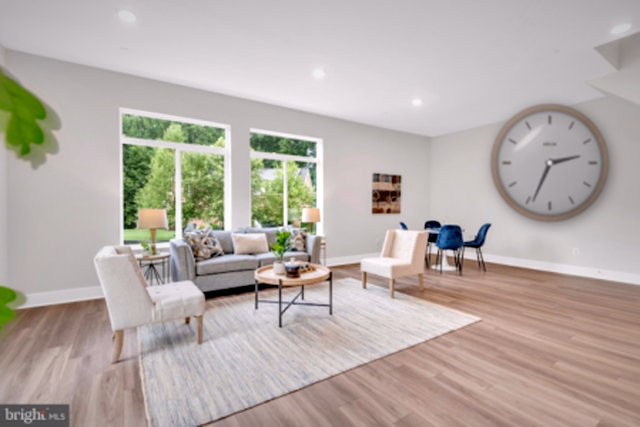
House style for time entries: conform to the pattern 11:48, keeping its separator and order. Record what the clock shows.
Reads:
2:34
